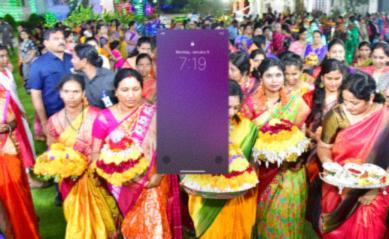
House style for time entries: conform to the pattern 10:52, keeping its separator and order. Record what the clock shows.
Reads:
7:19
